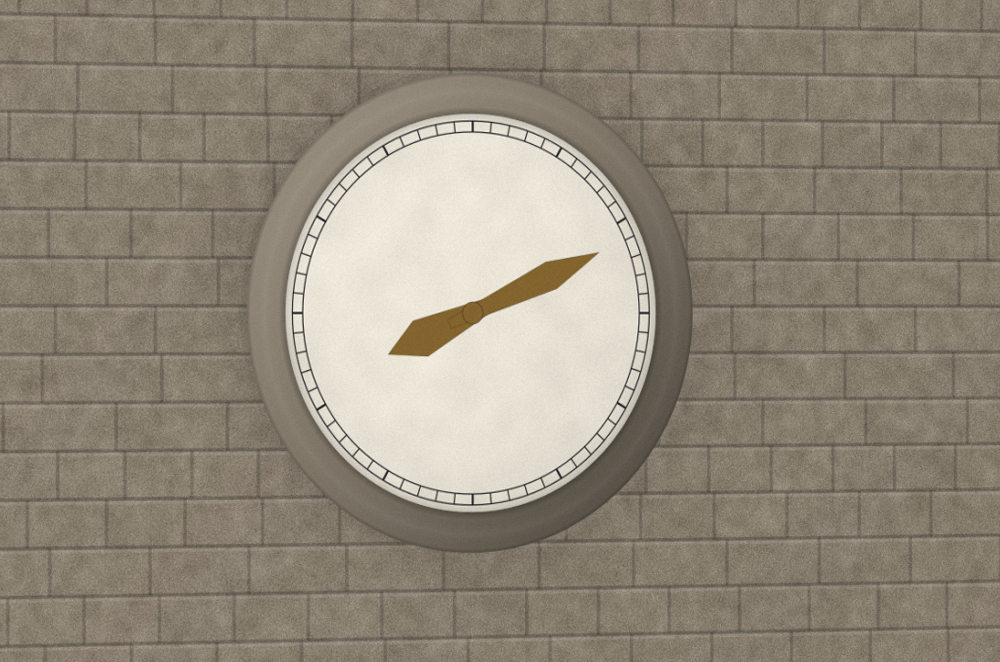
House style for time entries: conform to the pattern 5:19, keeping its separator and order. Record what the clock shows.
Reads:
8:11
